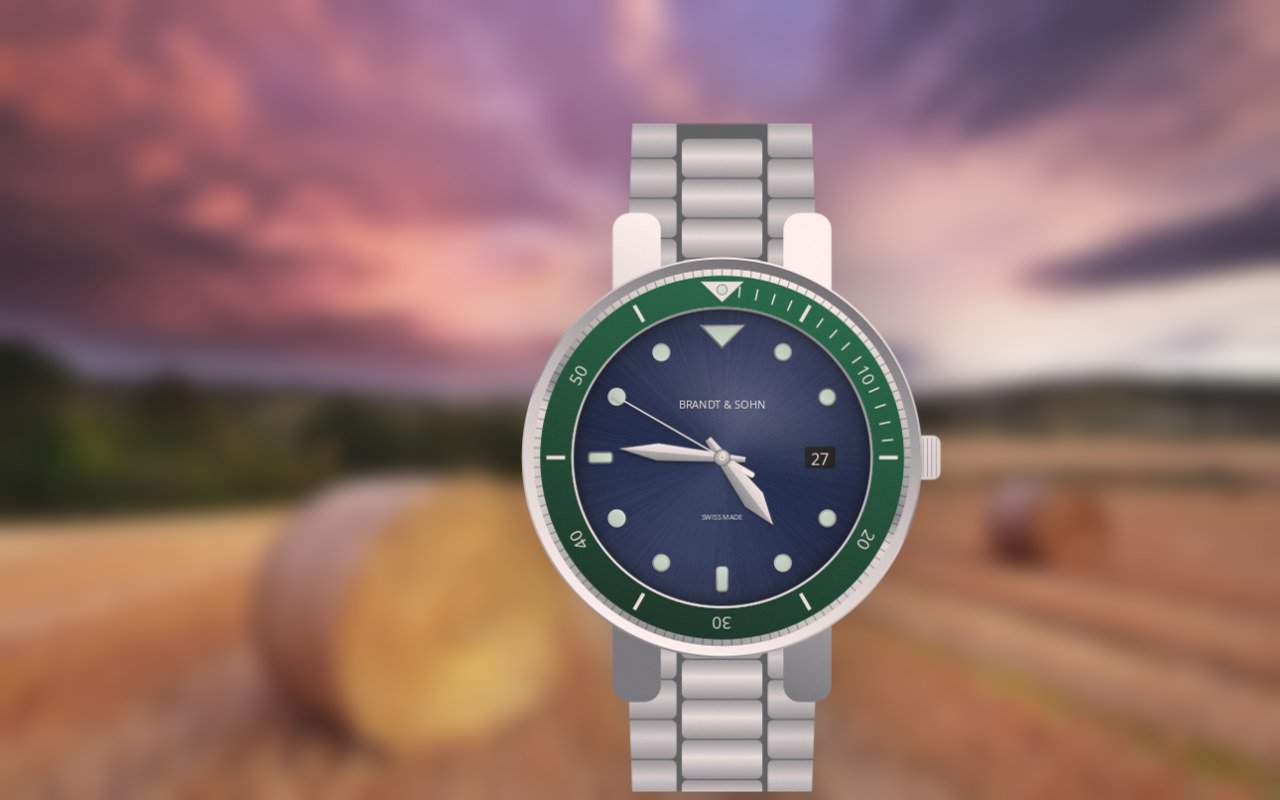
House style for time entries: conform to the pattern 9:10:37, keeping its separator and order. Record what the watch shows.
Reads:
4:45:50
